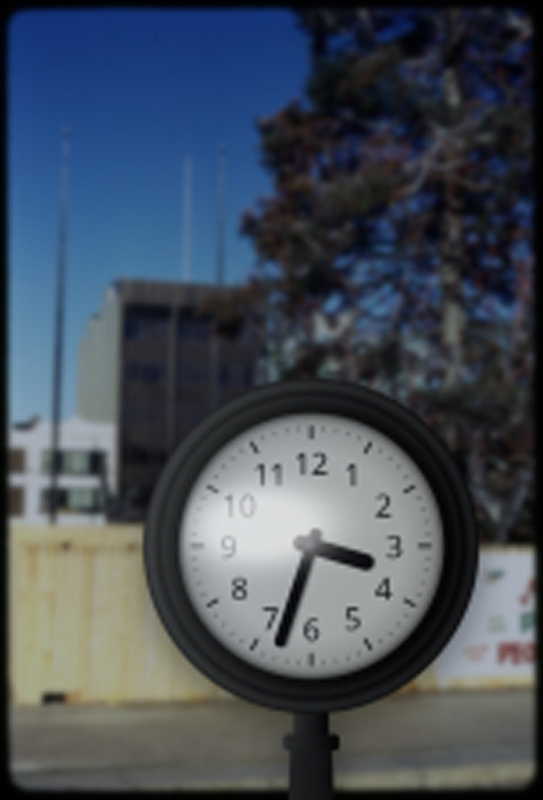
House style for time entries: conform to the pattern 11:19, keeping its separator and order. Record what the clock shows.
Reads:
3:33
